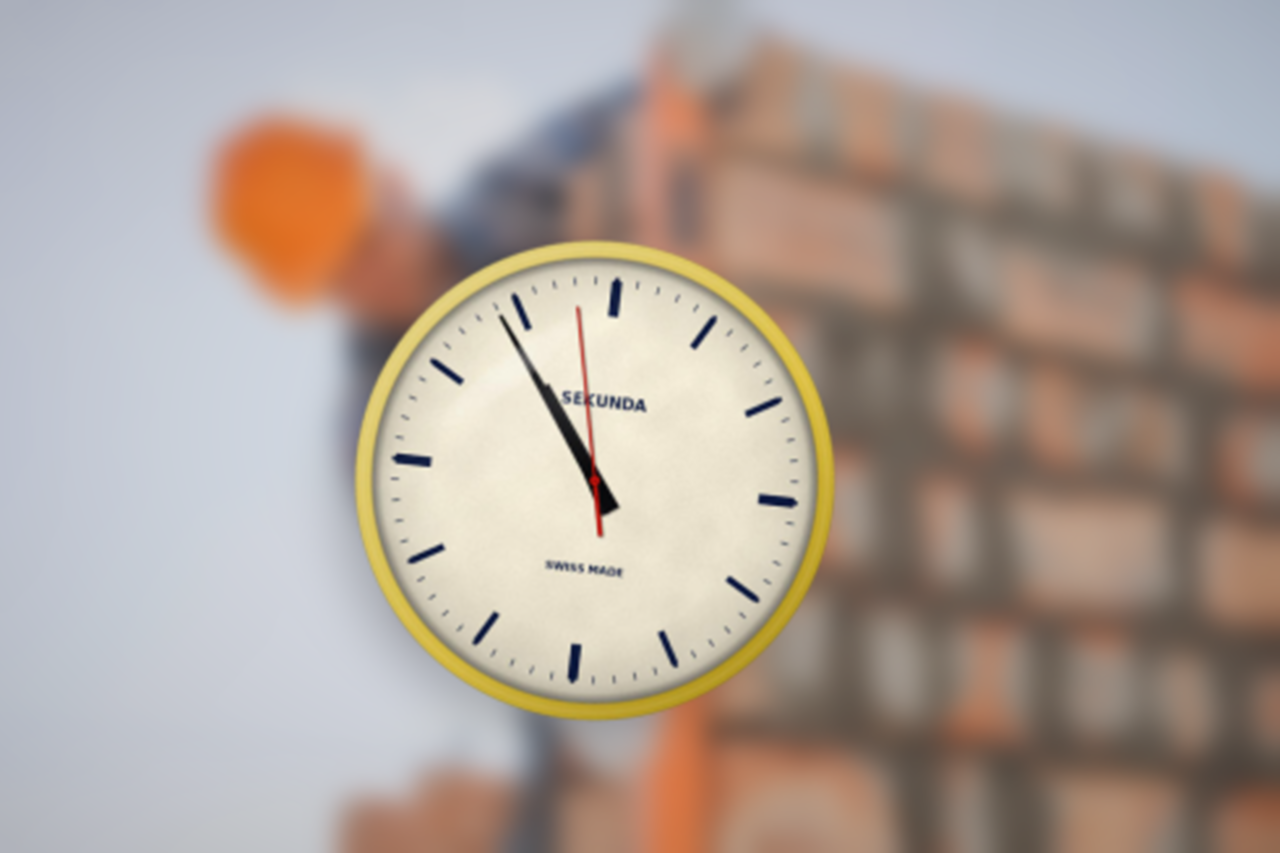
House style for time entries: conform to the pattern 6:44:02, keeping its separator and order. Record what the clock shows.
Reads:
10:53:58
